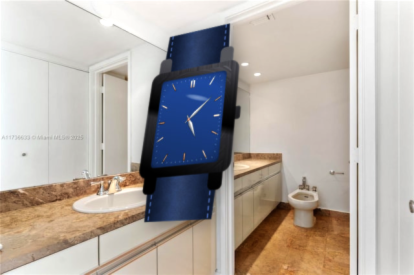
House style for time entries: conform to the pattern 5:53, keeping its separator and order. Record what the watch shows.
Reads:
5:08
